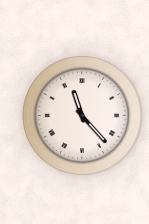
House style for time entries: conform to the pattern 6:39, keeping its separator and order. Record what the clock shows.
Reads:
11:23
